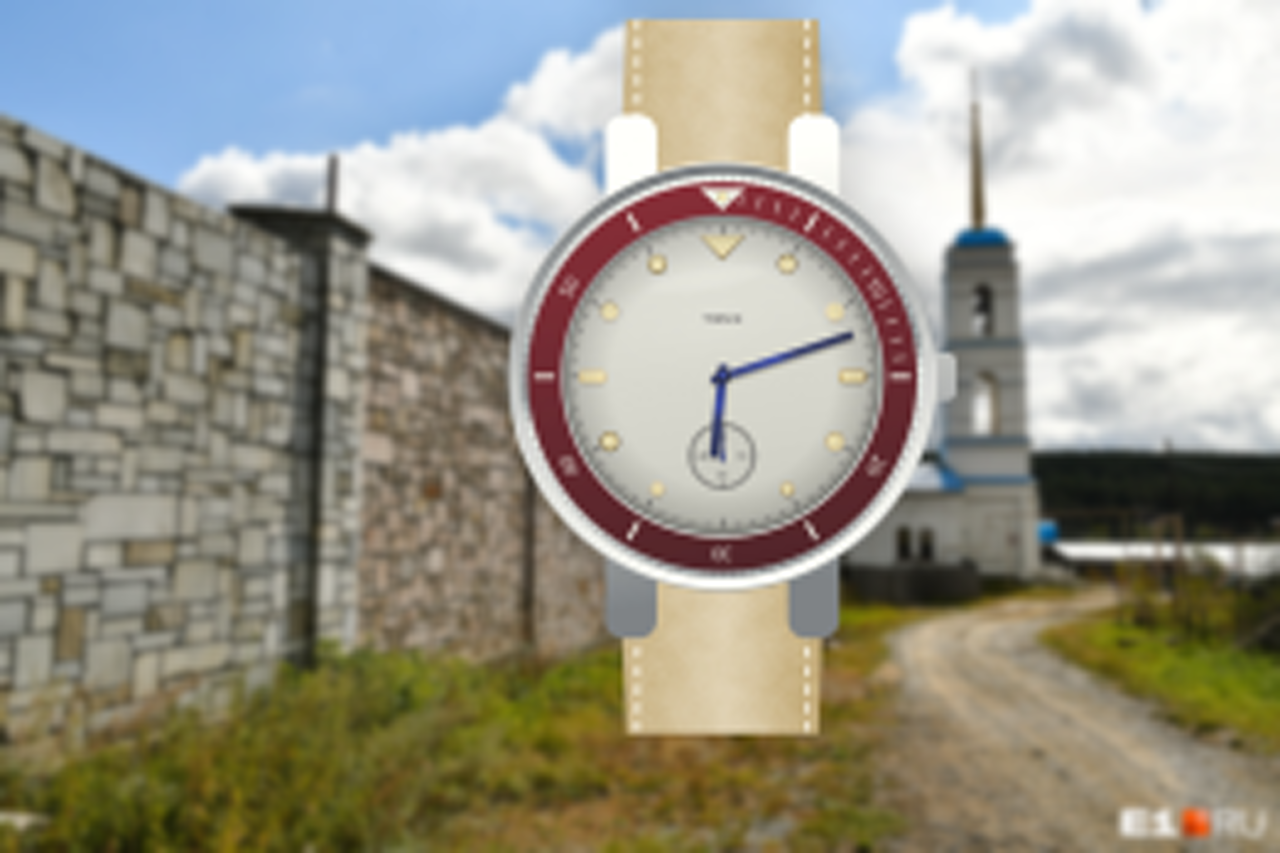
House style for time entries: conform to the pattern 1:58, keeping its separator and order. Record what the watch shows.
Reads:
6:12
